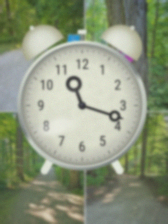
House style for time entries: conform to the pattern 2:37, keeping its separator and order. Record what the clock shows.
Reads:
11:18
